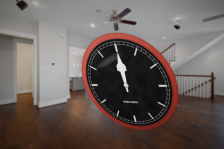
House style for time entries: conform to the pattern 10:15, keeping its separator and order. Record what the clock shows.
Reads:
12:00
